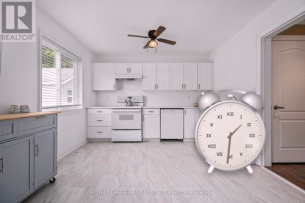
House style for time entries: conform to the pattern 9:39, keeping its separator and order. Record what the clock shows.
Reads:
1:31
